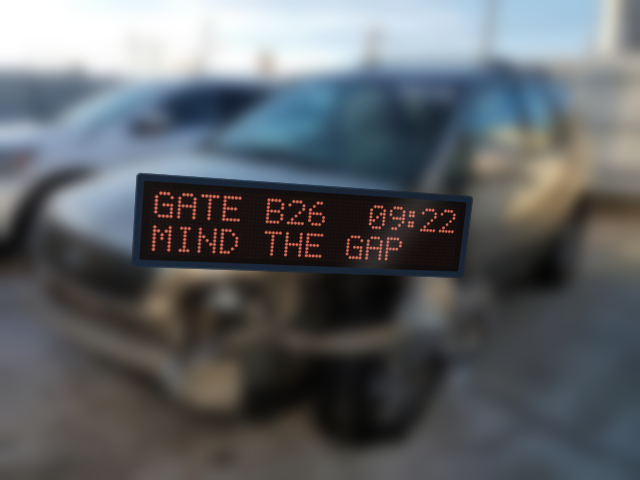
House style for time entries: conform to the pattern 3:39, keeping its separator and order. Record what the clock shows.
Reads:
9:22
